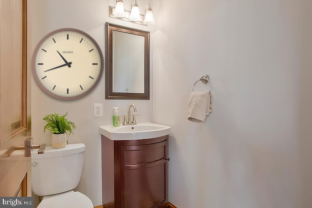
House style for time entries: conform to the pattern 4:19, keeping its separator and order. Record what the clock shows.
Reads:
10:42
